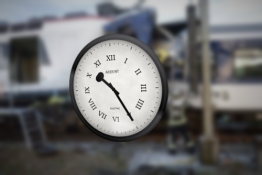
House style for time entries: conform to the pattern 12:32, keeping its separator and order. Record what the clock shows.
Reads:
10:25
